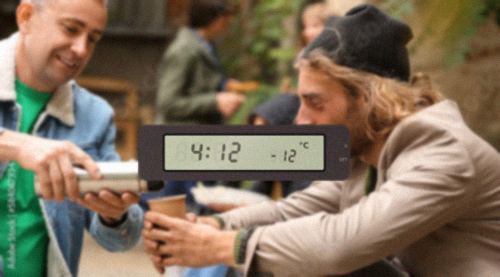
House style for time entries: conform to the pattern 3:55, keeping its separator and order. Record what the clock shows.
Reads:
4:12
